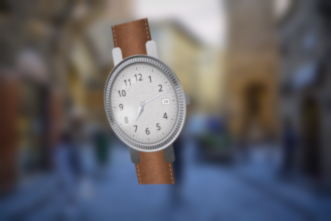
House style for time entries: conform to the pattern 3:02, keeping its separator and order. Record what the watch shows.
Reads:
7:12
